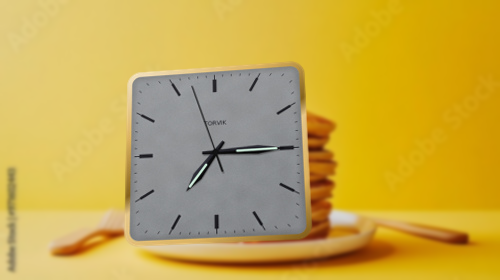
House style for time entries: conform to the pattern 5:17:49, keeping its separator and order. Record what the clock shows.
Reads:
7:14:57
